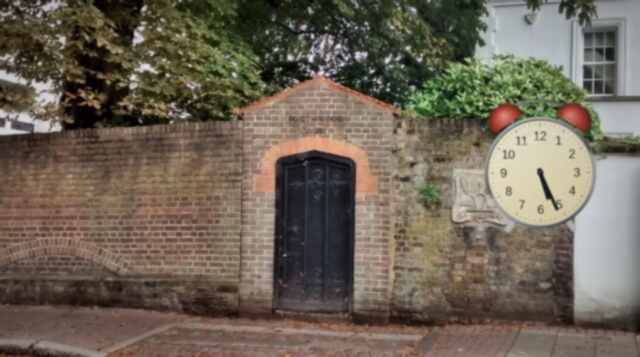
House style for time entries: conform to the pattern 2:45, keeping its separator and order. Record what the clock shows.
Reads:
5:26
